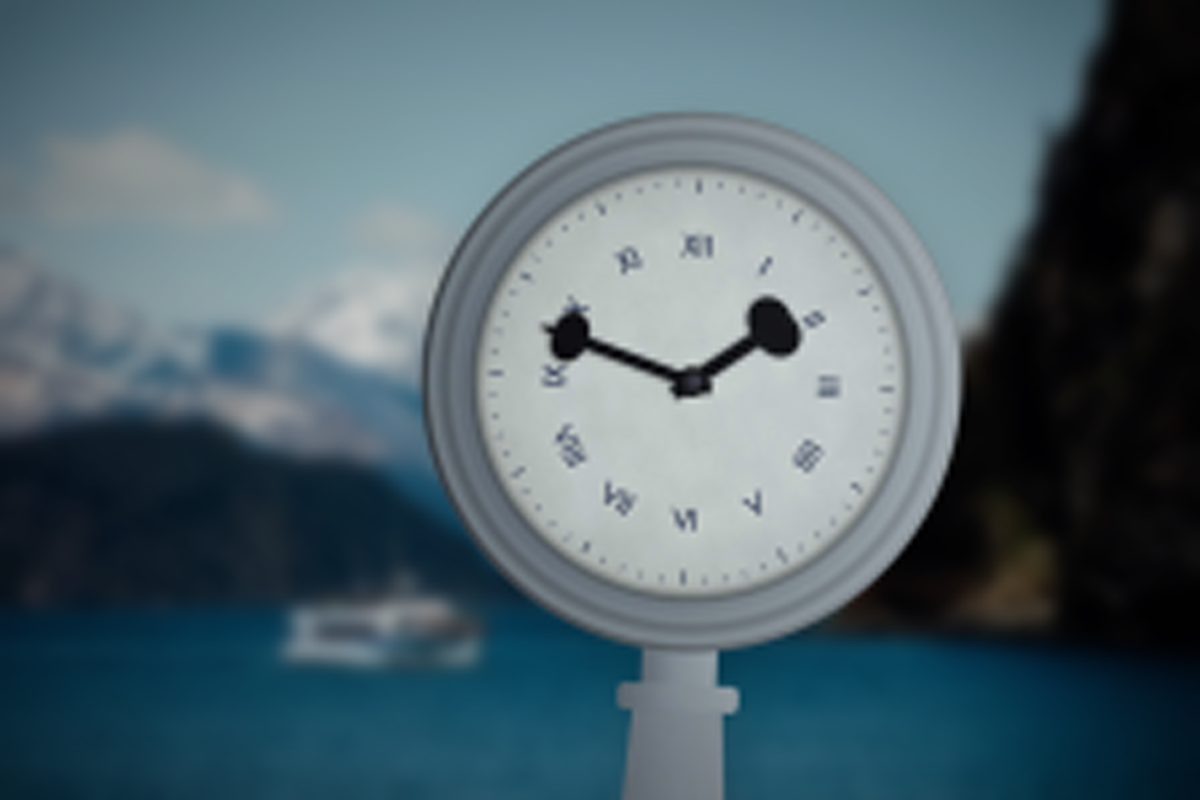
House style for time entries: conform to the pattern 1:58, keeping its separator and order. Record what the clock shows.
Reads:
1:48
